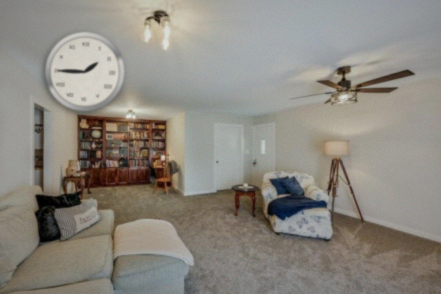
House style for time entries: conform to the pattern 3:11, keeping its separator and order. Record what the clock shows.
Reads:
1:45
